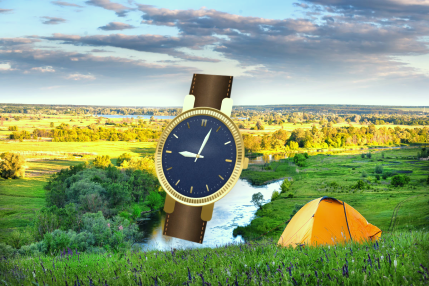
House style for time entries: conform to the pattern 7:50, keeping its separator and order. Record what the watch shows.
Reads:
9:03
